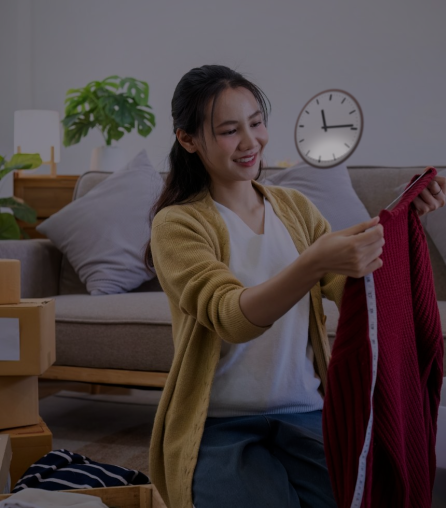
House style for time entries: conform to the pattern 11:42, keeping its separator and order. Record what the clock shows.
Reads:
11:14
